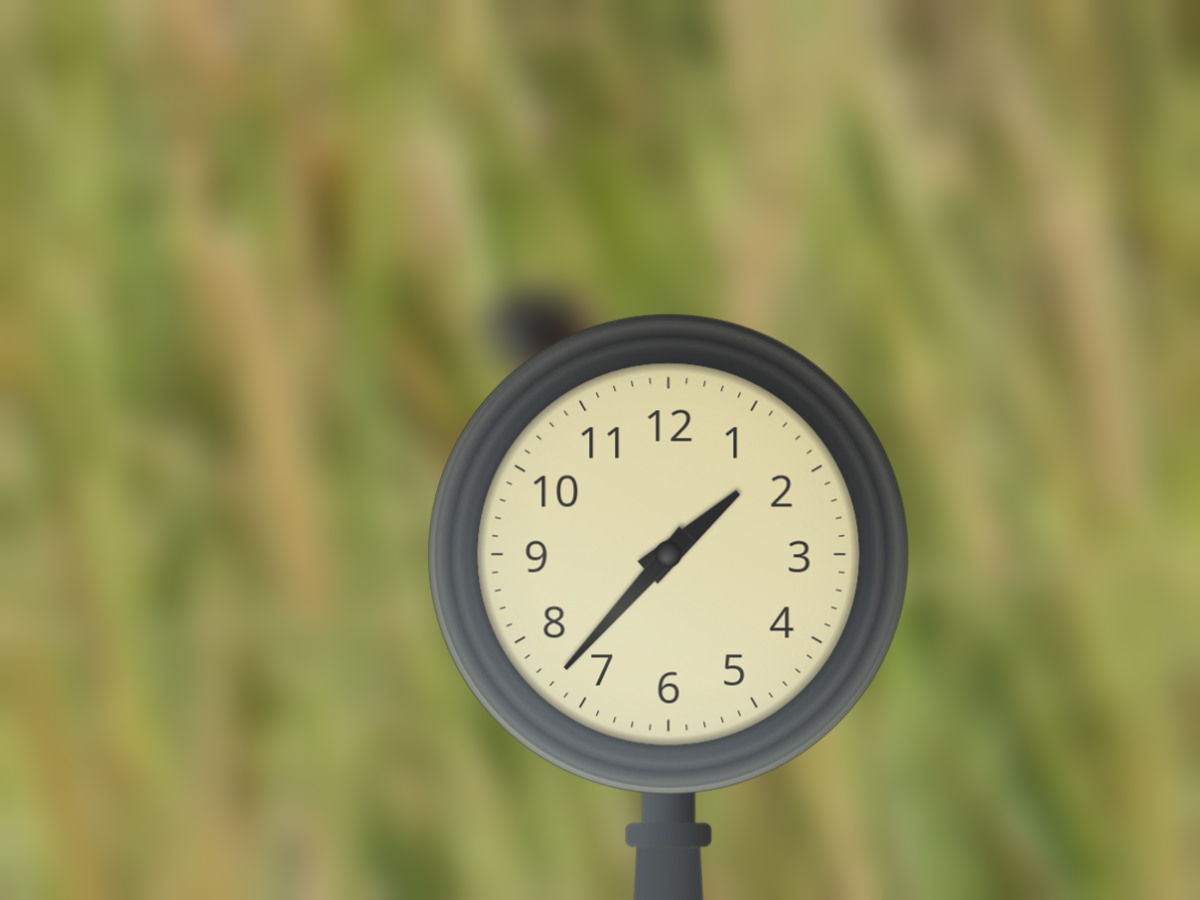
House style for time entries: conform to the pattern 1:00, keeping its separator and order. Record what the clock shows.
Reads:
1:37
